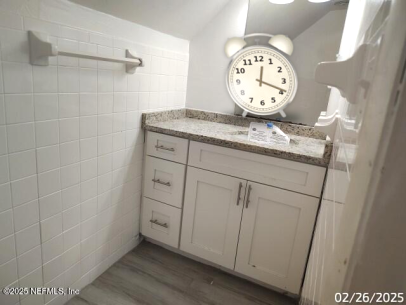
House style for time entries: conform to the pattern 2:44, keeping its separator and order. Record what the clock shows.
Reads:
12:19
